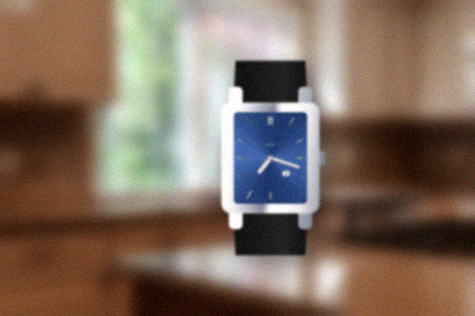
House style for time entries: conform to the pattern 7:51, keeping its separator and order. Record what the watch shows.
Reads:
7:18
